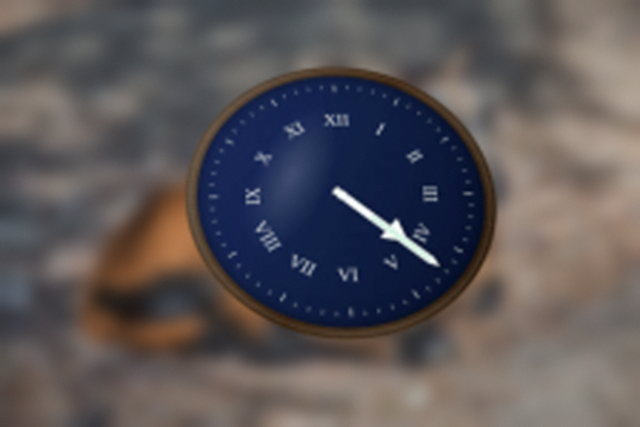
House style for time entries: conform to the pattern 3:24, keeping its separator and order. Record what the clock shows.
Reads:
4:22
